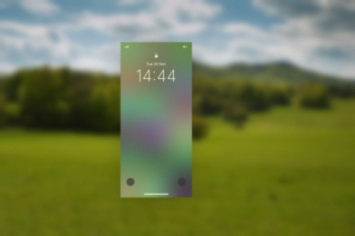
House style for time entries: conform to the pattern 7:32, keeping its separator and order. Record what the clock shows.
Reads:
14:44
